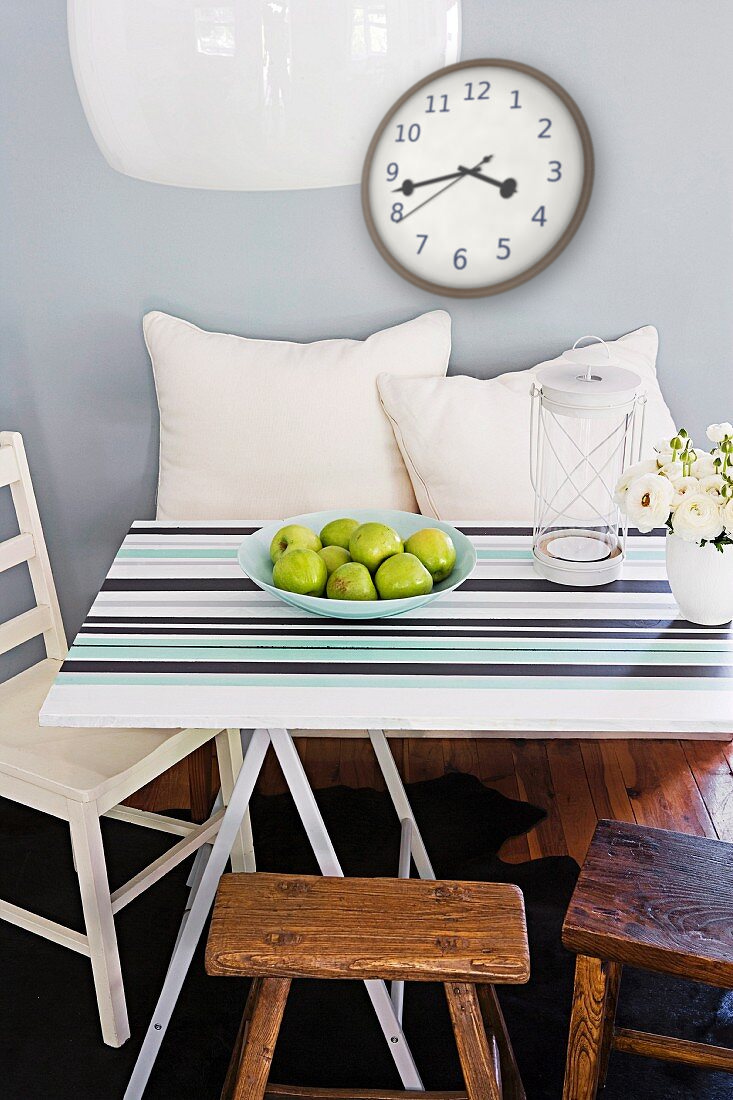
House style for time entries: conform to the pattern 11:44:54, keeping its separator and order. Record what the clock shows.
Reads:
3:42:39
